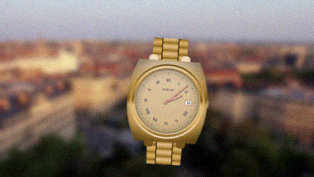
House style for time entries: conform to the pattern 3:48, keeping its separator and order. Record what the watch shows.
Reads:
2:08
